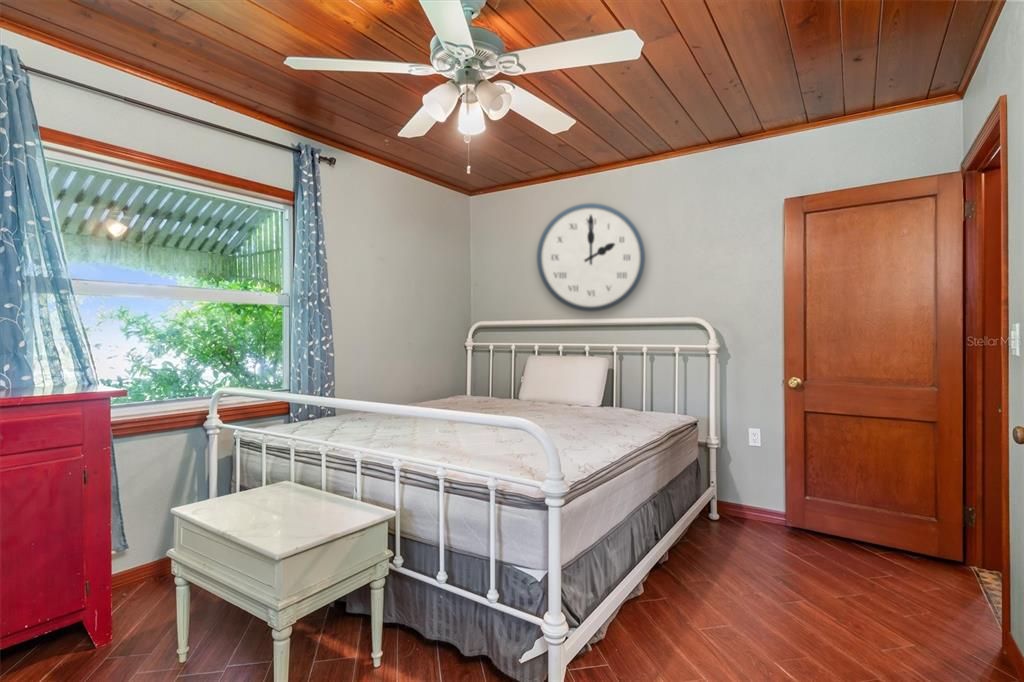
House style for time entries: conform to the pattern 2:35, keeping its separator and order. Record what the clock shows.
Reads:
2:00
